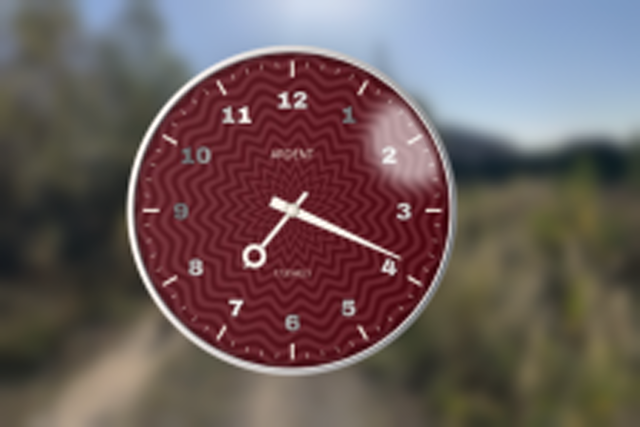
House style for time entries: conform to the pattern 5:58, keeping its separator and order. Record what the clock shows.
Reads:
7:19
